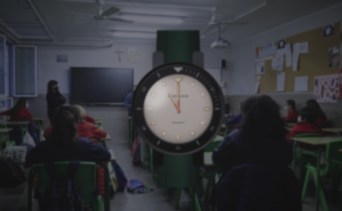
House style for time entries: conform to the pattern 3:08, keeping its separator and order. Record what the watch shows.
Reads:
11:00
